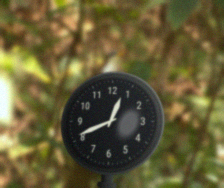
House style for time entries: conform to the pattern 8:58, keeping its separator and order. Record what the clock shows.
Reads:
12:41
